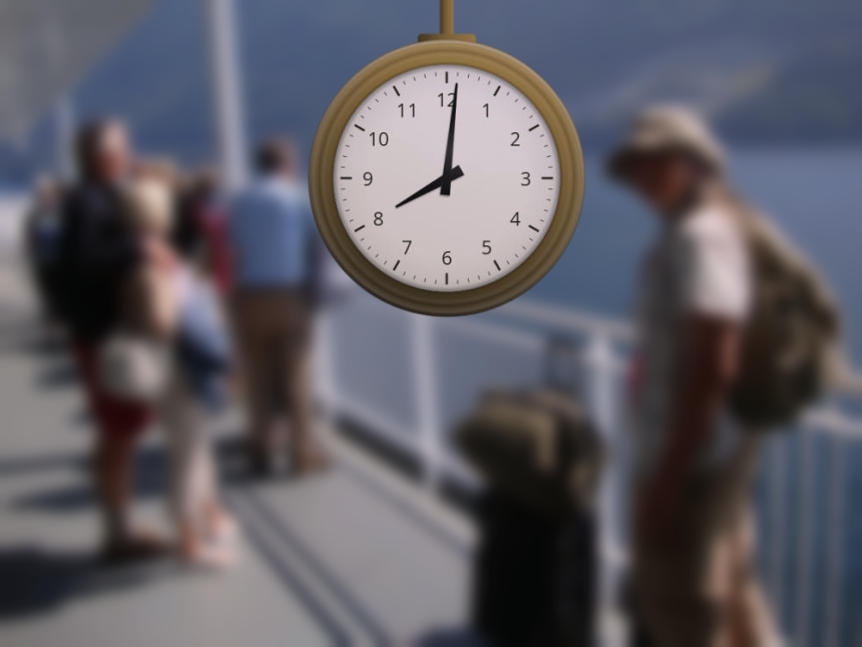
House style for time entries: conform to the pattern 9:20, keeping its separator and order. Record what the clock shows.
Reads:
8:01
